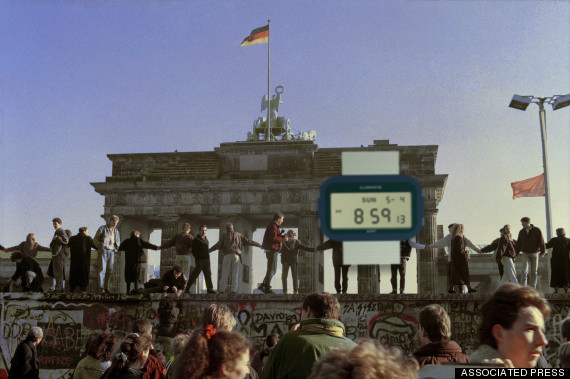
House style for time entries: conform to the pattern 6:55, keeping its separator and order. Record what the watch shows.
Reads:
8:59
